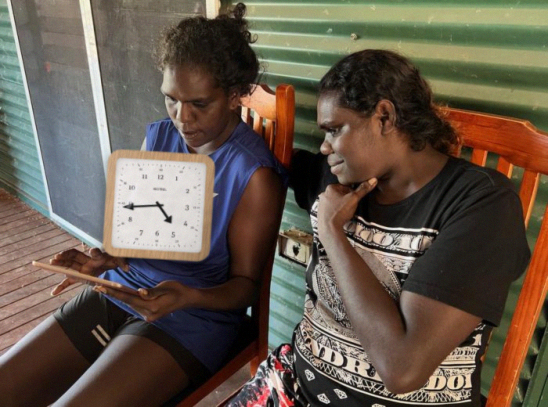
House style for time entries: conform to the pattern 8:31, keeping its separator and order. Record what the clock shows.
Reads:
4:44
